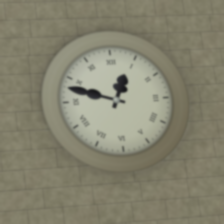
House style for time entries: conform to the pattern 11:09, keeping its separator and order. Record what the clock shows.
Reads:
12:48
